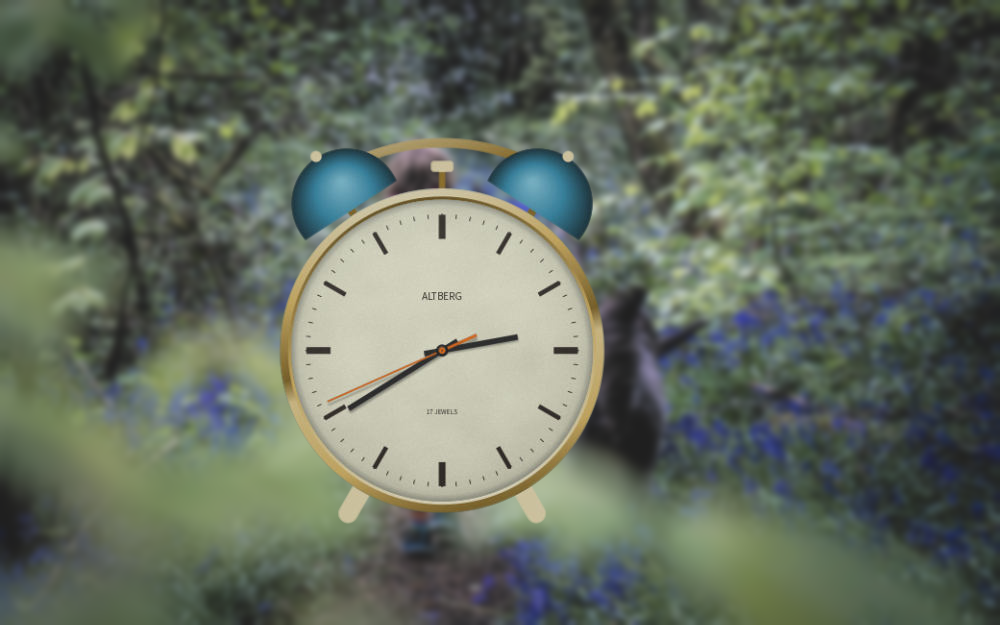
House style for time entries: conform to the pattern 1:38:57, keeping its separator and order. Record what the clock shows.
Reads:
2:39:41
